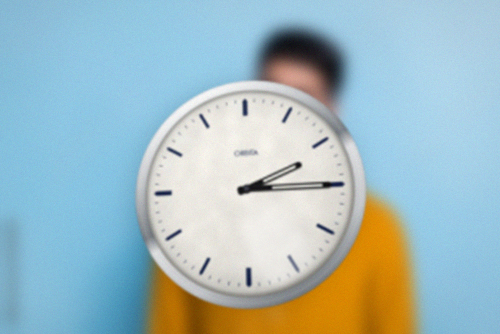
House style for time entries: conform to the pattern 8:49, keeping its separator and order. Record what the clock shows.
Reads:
2:15
